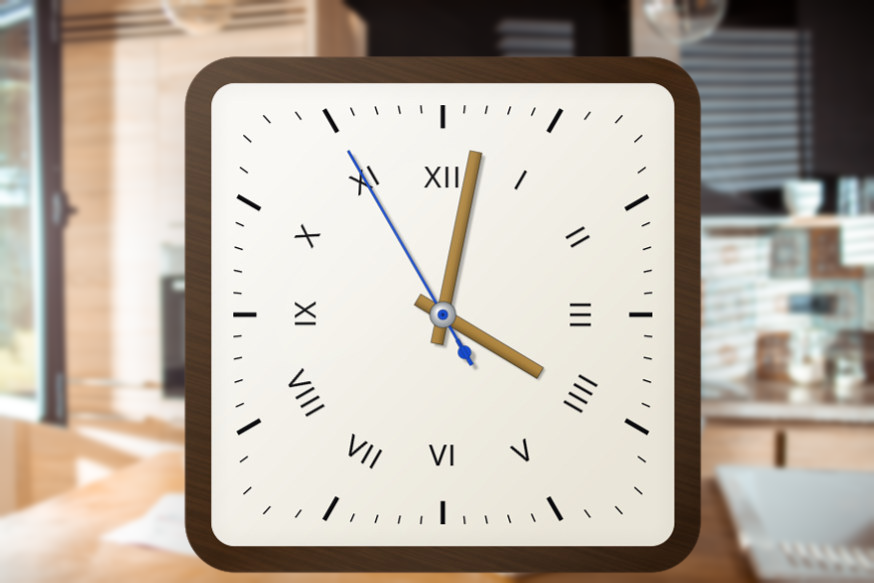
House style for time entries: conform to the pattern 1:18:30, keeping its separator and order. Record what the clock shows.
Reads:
4:01:55
